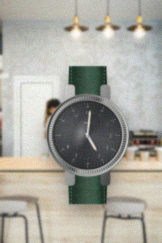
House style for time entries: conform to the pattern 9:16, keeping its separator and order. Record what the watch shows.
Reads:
5:01
